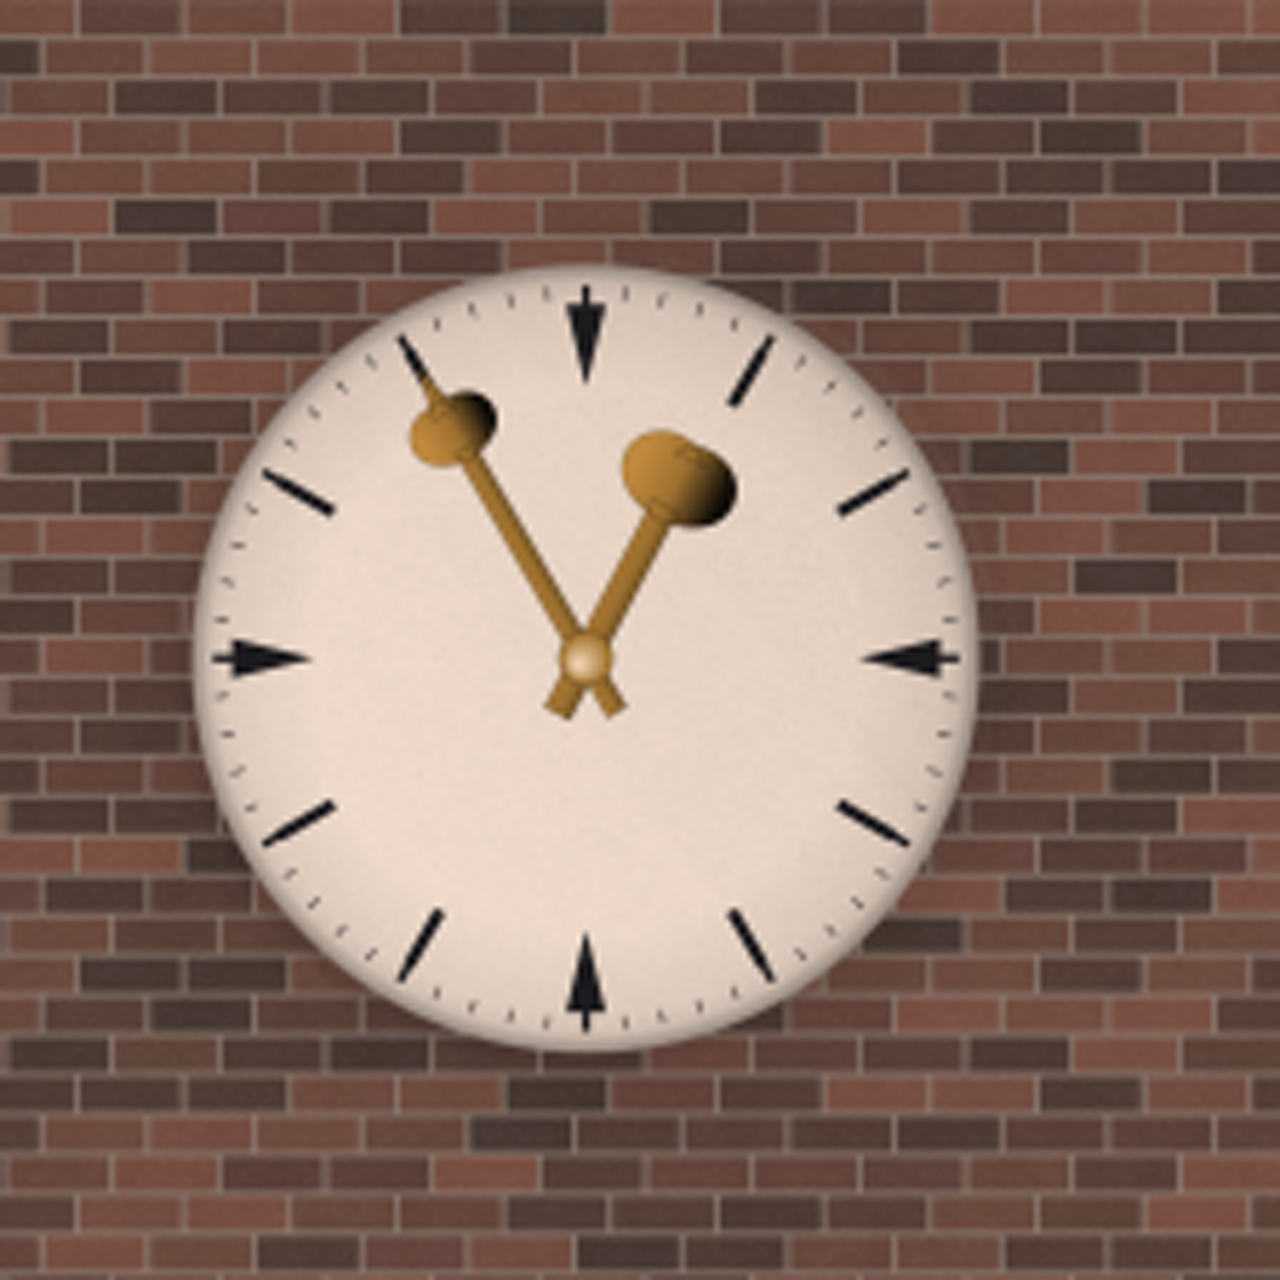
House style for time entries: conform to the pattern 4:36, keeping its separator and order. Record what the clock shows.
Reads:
12:55
